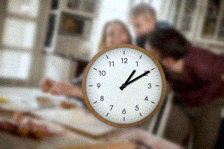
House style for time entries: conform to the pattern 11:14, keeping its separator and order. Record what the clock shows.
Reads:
1:10
